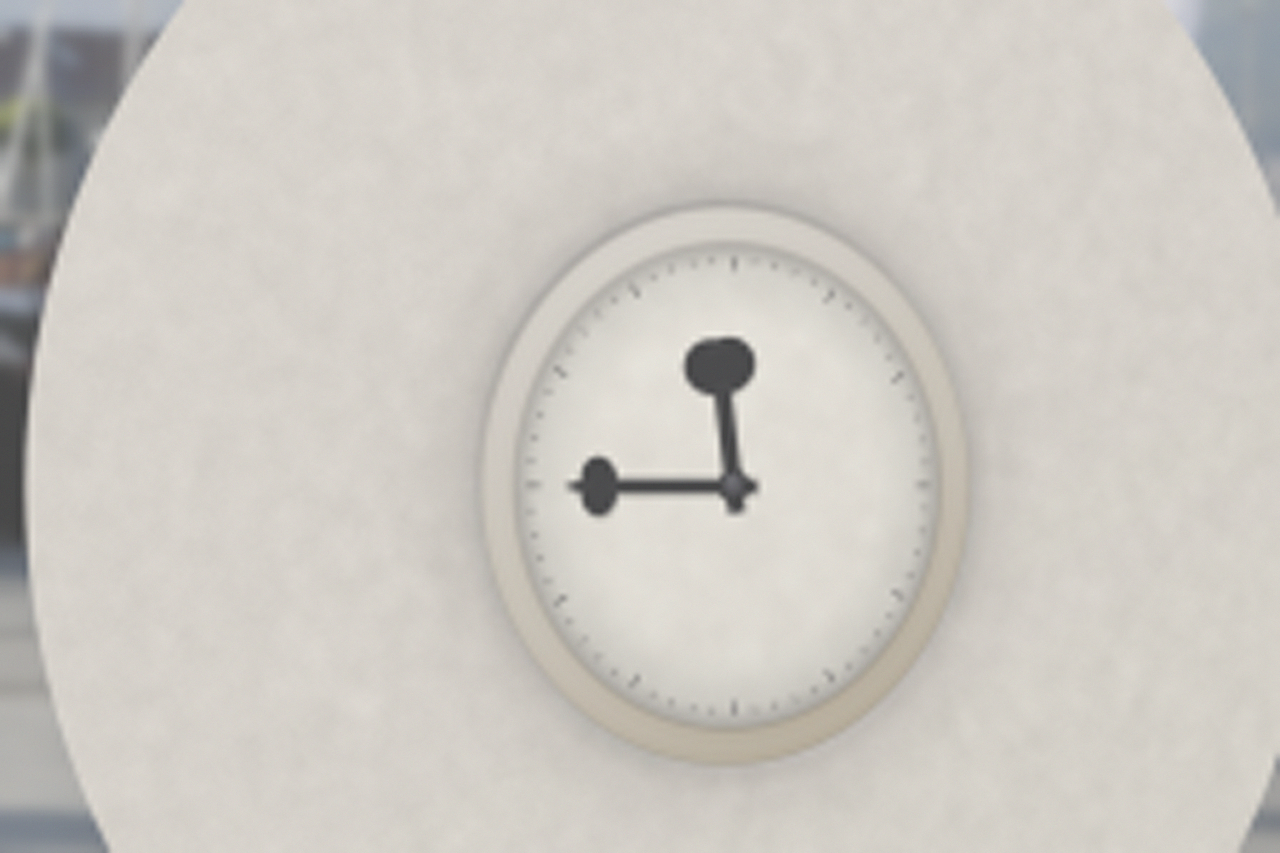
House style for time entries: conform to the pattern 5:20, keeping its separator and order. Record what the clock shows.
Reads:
11:45
